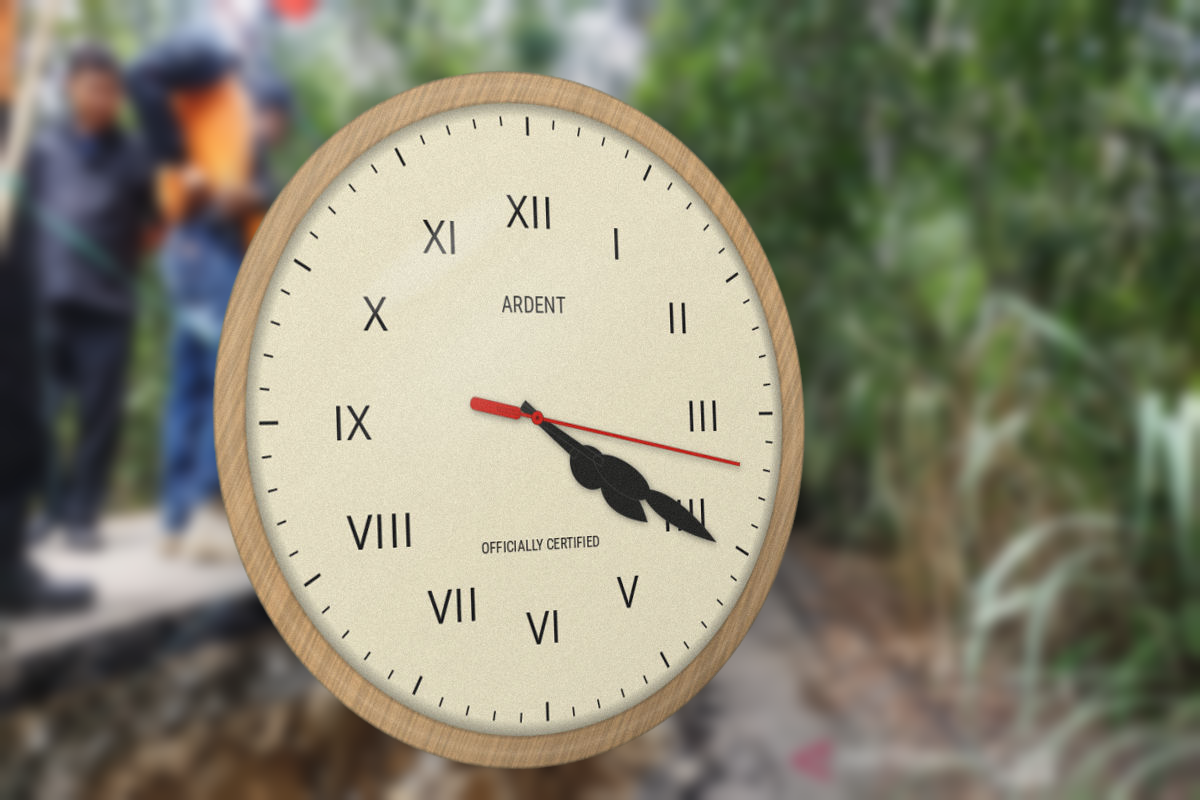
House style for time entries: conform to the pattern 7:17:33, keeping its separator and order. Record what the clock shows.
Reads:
4:20:17
